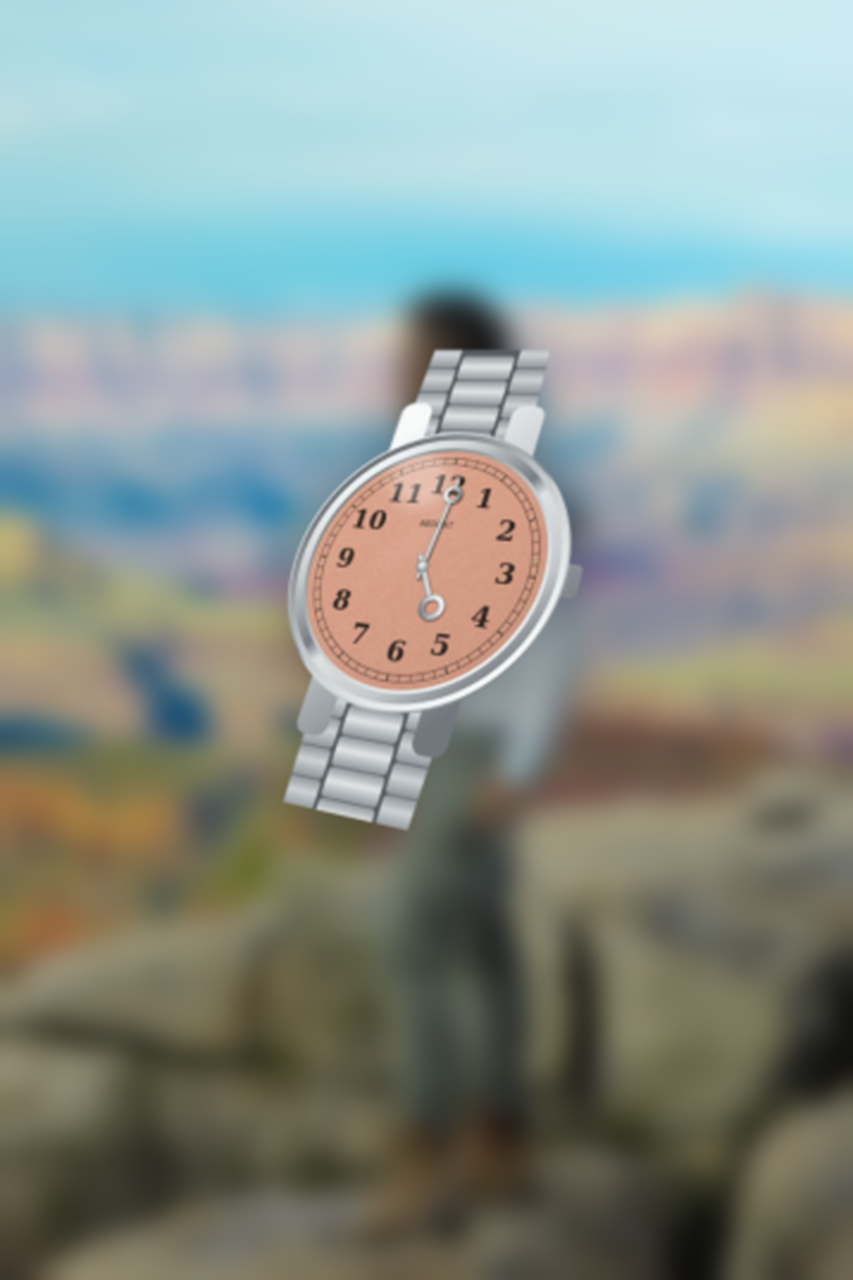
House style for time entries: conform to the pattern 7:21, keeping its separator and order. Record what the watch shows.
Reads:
5:01
